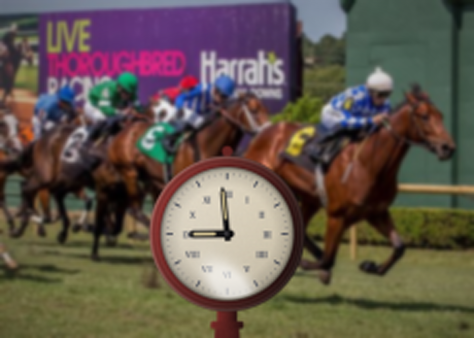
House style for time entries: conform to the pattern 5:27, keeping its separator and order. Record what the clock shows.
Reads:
8:59
